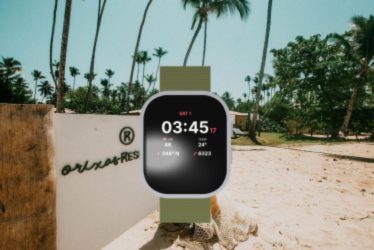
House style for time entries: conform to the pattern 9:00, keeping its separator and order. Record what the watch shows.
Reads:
3:45
